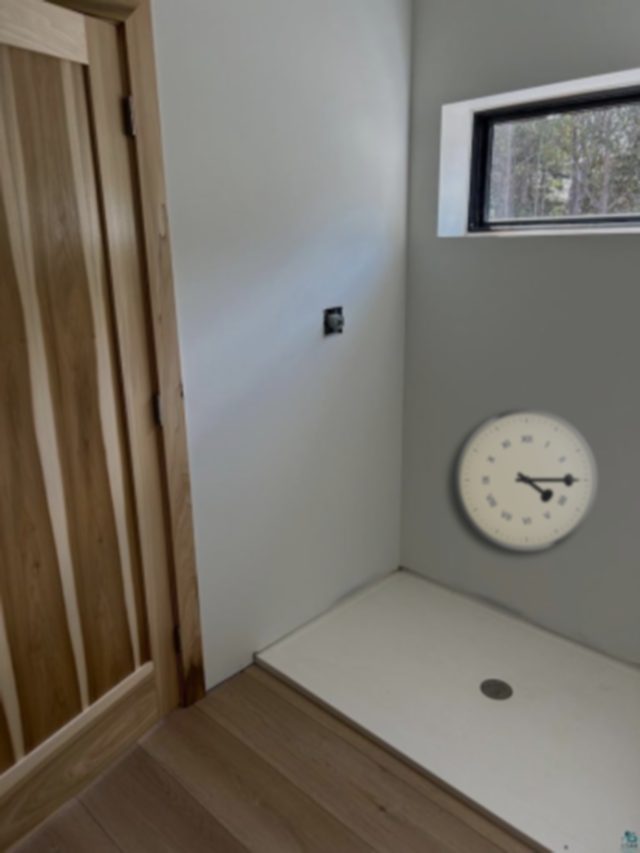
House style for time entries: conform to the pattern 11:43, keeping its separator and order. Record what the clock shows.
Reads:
4:15
